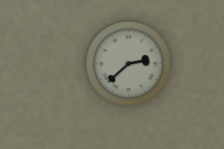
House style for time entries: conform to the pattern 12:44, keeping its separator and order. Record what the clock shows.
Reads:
2:38
